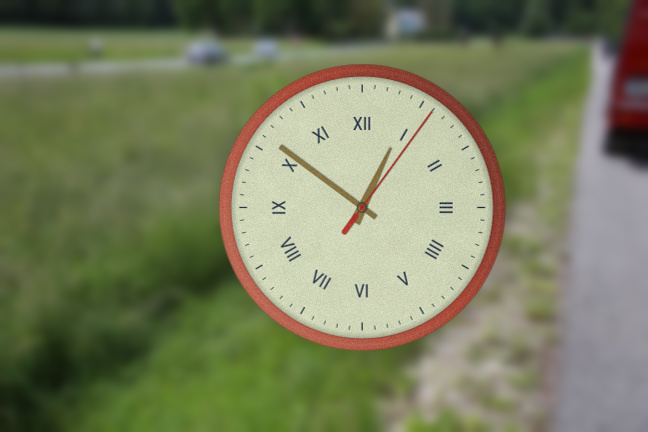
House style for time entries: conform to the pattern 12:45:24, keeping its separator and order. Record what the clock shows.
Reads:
12:51:06
